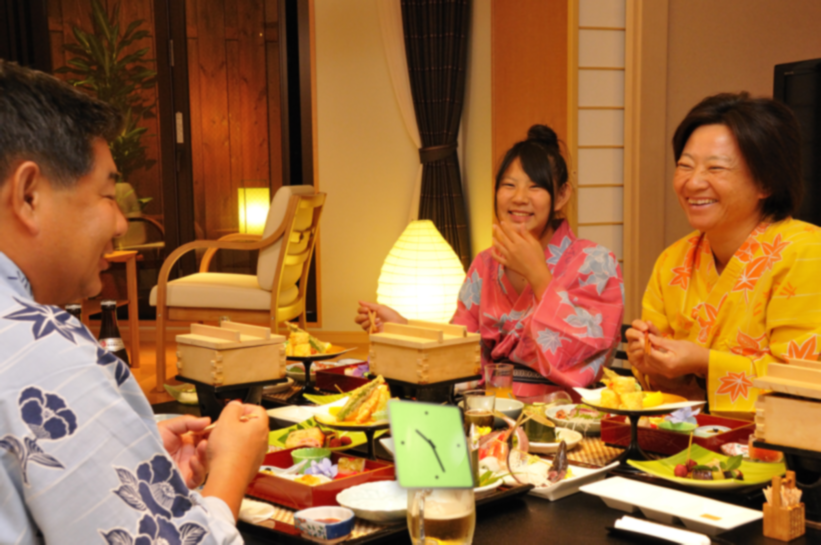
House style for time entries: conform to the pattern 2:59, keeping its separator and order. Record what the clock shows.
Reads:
10:27
